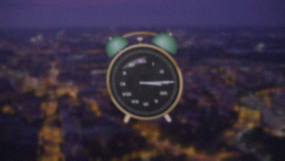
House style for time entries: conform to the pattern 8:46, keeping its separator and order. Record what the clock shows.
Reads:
3:15
